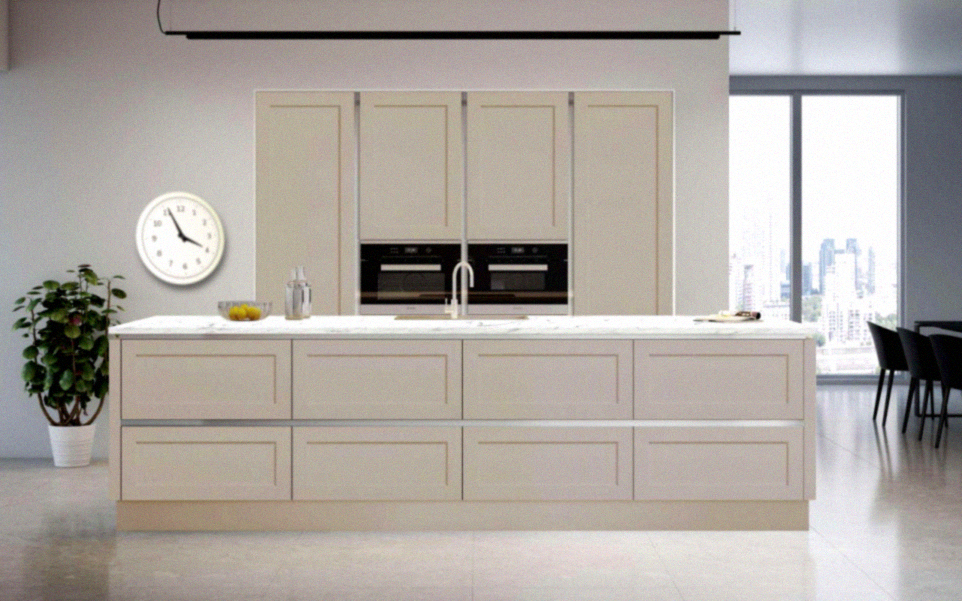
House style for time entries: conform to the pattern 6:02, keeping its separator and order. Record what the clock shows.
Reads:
3:56
